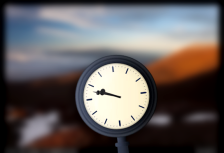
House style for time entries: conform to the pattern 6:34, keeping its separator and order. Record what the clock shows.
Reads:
9:48
